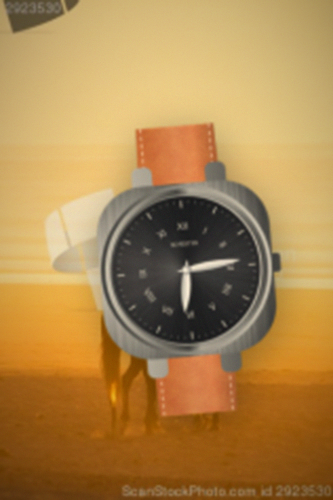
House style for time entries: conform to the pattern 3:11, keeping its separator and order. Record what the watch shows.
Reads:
6:14
